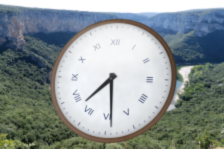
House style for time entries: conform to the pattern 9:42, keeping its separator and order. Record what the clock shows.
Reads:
7:29
